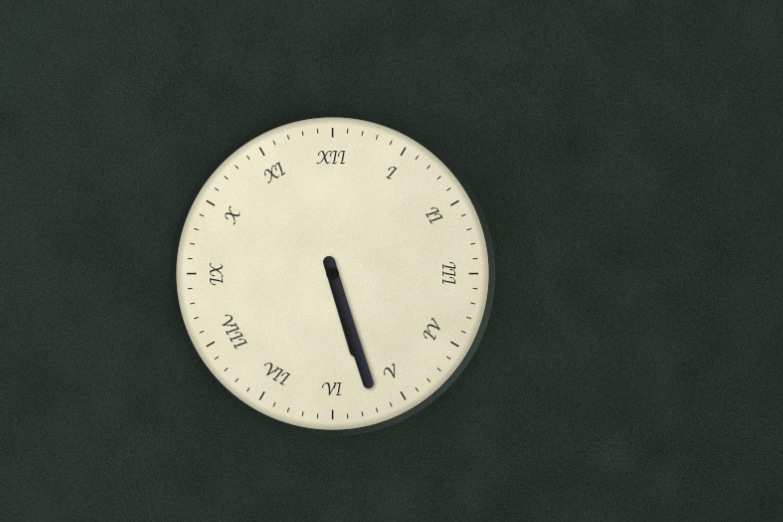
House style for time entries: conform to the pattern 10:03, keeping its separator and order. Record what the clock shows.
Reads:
5:27
